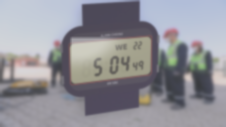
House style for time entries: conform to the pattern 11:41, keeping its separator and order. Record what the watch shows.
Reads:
5:04
